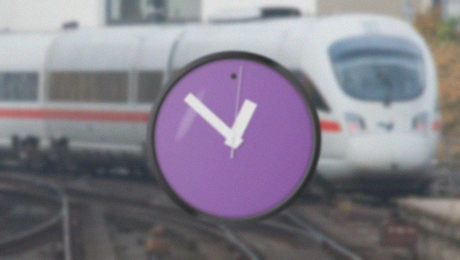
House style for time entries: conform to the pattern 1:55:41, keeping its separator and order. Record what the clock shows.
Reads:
12:52:01
